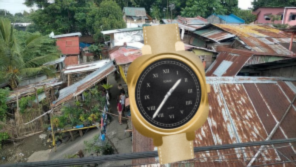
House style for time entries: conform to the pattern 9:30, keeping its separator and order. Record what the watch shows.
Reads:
1:37
